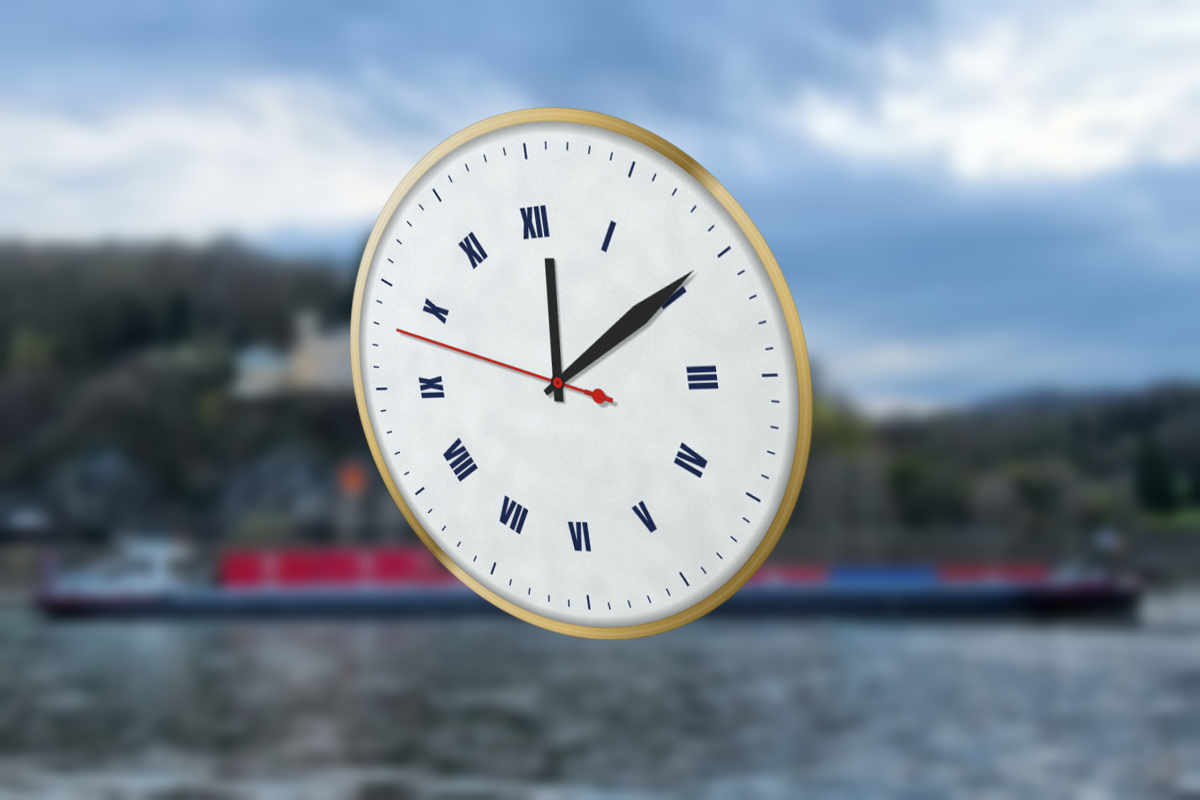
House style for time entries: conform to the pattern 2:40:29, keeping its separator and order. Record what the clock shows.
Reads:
12:09:48
